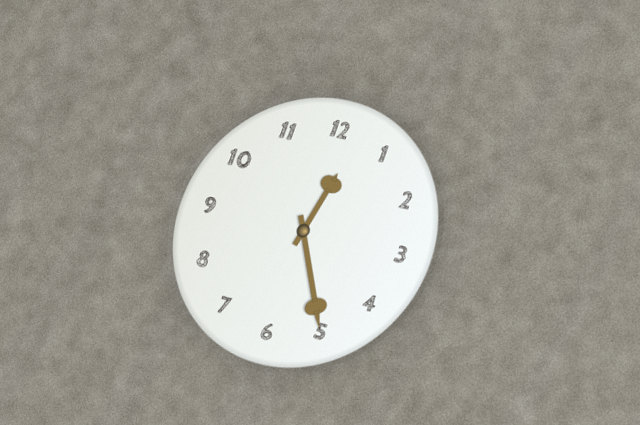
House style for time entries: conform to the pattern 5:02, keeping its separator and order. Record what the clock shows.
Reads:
12:25
